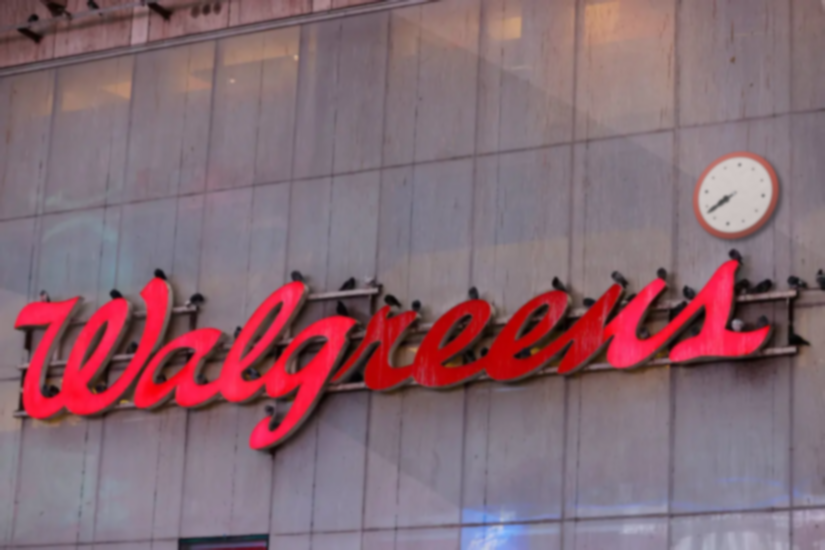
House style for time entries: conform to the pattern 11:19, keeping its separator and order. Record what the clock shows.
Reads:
7:38
